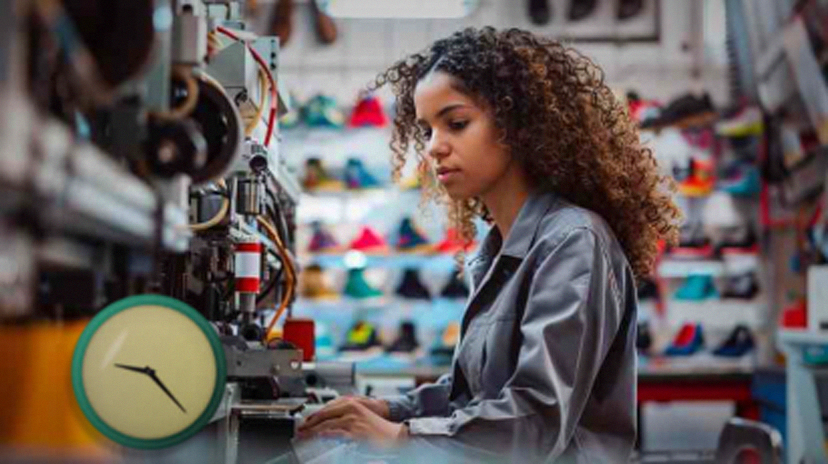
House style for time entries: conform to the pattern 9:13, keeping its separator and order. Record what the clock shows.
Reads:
9:23
